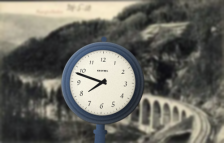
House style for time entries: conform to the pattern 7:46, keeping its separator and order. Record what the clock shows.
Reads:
7:48
